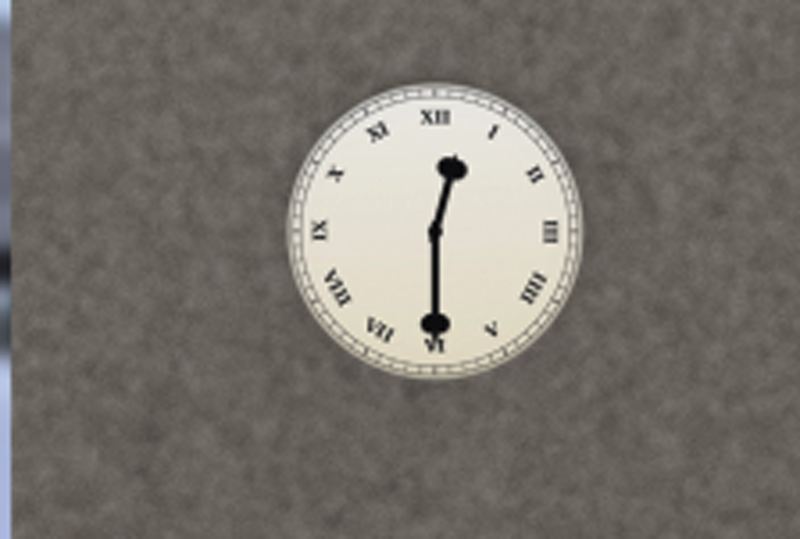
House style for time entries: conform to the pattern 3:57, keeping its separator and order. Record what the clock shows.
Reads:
12:30
